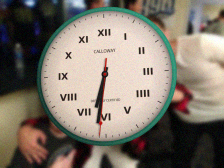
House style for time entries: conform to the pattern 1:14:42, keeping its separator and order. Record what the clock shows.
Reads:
6:31:31
